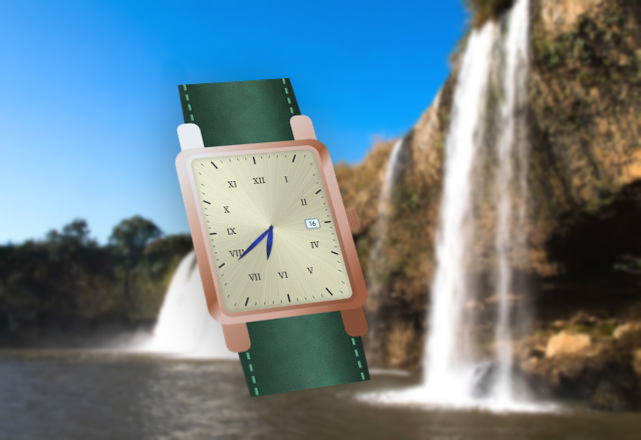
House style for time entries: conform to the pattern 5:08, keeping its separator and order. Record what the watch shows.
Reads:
6:39
